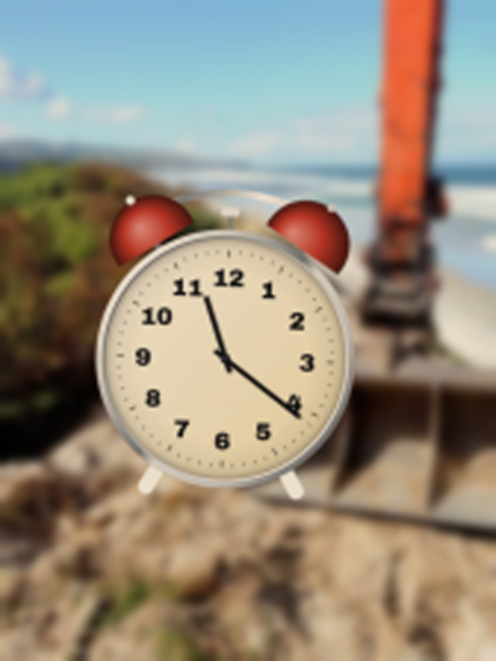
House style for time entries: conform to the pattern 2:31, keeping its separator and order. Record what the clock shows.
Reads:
11:21
